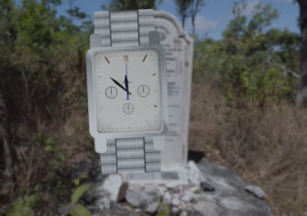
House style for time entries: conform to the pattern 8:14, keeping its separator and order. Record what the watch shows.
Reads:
11:52
